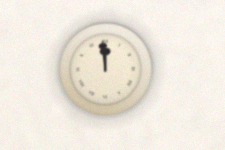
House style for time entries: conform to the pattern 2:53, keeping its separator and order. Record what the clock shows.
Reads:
11:59
